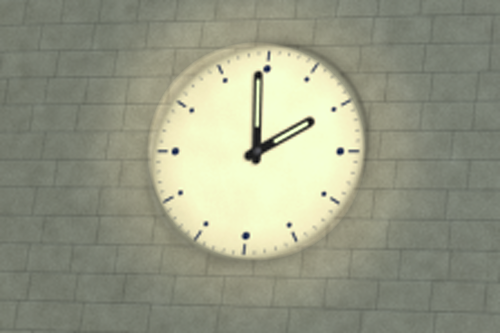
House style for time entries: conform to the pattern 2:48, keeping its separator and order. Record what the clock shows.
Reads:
1:59
